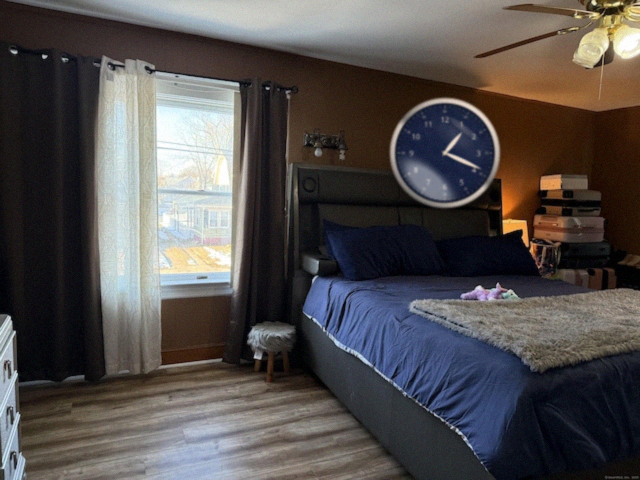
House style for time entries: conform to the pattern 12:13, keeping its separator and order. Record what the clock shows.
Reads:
1:19
